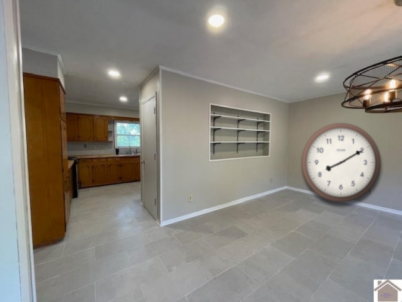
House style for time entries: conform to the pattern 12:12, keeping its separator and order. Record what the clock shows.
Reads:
8:10
